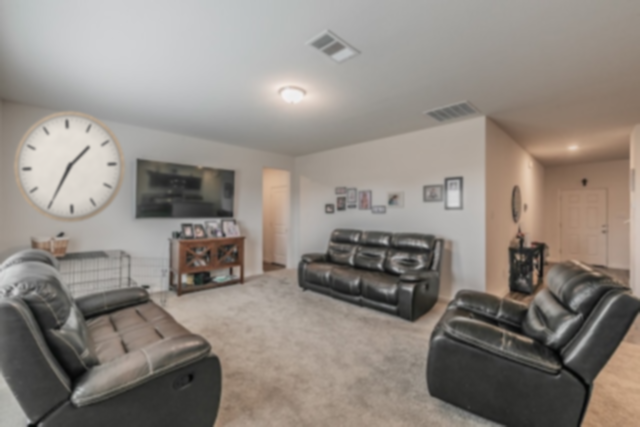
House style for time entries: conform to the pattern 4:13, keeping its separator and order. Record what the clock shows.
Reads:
1:35
